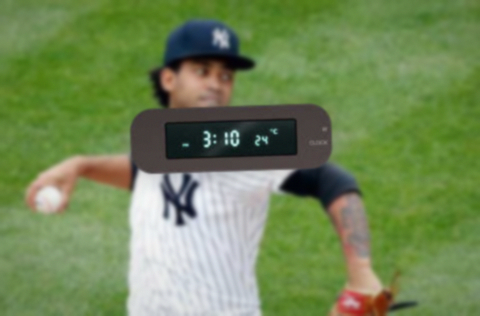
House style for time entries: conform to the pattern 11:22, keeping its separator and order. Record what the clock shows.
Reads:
3:10
